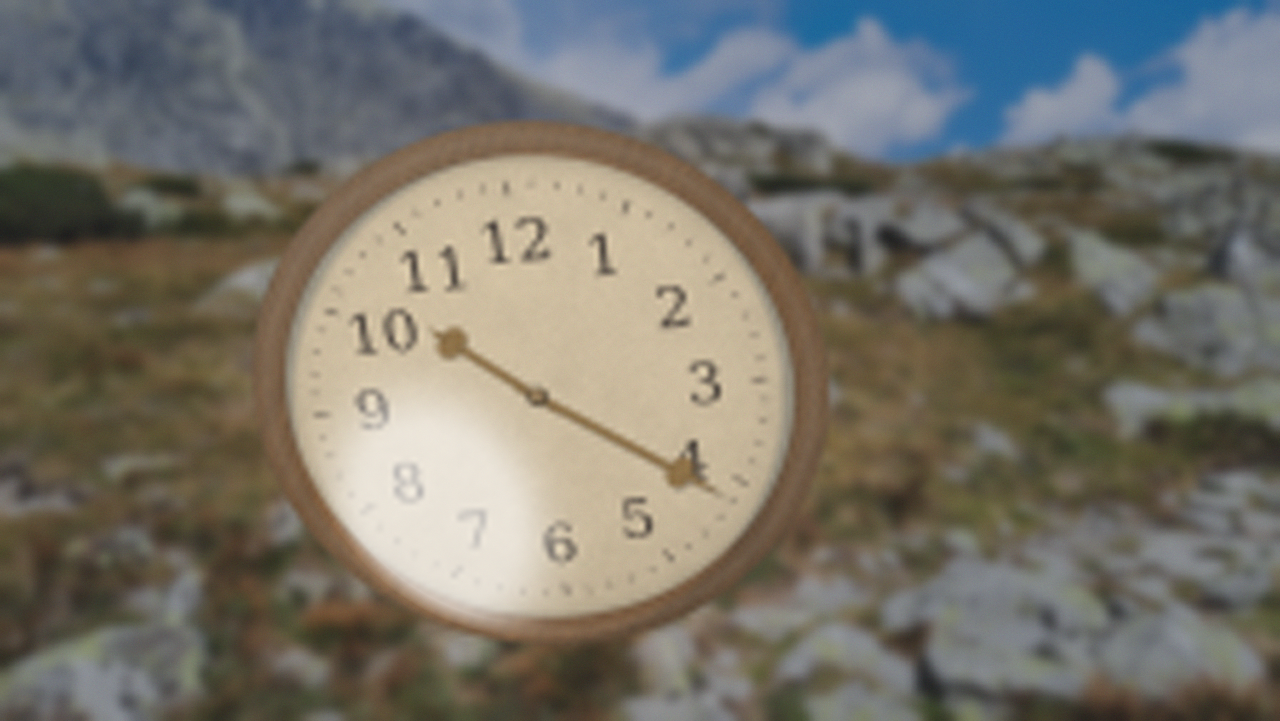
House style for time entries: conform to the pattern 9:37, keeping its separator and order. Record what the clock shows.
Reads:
10:21
